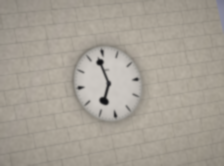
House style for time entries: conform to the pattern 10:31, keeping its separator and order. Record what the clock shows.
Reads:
6:58
